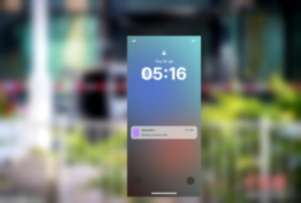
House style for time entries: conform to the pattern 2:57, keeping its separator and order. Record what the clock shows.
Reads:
5:16
